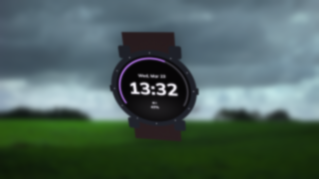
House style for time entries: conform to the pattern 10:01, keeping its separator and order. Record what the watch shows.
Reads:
13:32
